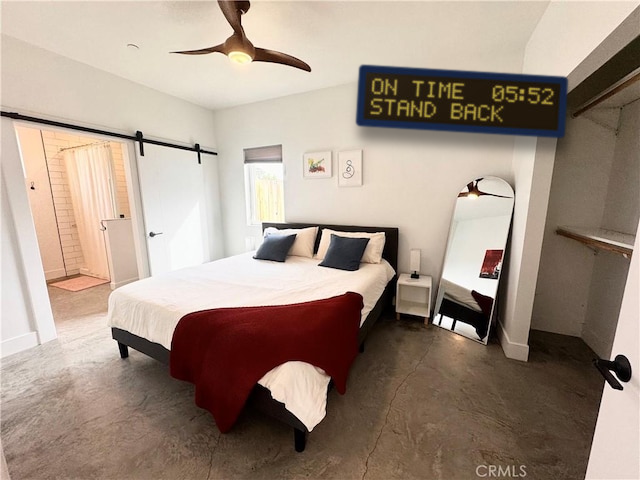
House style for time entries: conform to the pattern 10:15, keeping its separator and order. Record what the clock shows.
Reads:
5:52
